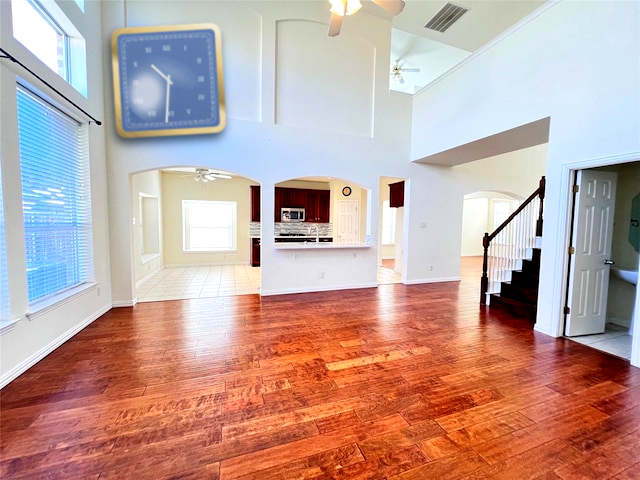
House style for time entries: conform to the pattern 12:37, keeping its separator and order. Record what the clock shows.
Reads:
10:31
